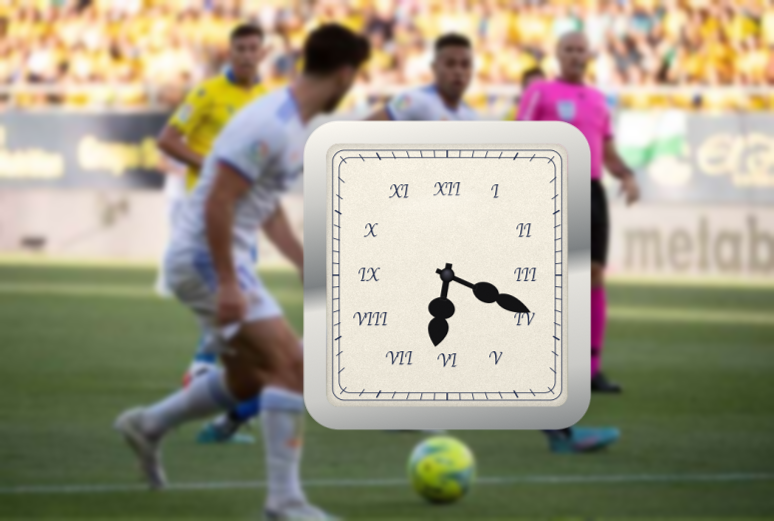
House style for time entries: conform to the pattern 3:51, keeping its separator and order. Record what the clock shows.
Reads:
6:19
